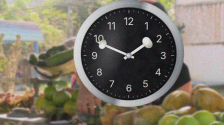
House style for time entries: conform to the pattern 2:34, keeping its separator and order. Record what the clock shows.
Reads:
1:49
